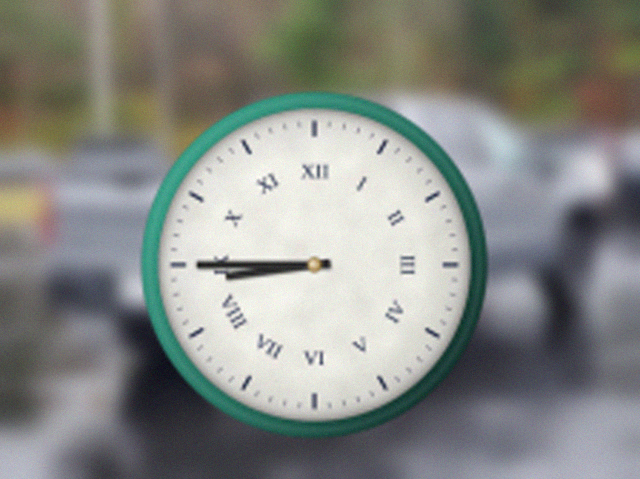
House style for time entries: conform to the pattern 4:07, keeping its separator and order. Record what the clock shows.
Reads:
8:45
